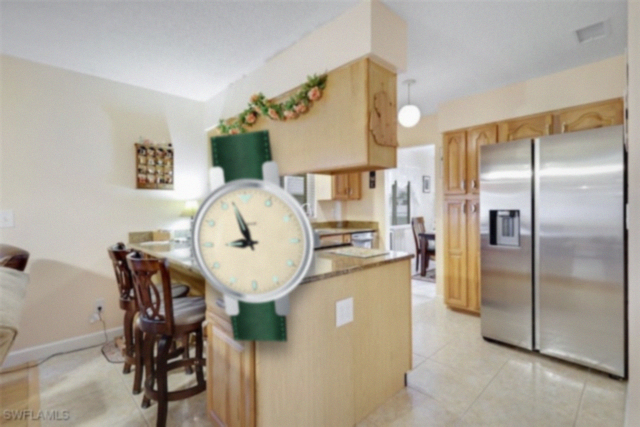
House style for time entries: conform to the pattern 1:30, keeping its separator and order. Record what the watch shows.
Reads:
8:57
